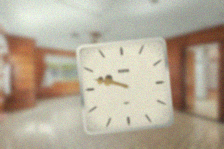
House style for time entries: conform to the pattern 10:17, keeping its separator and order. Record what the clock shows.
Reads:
9:48
